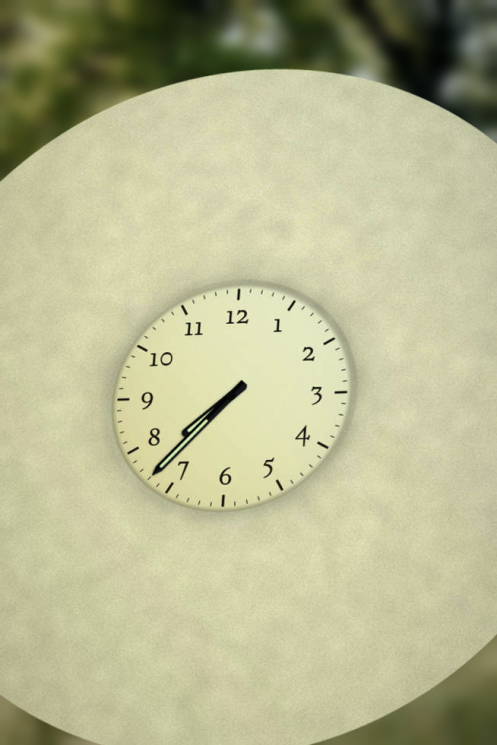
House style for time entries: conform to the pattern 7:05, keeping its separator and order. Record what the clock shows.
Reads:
7:37
